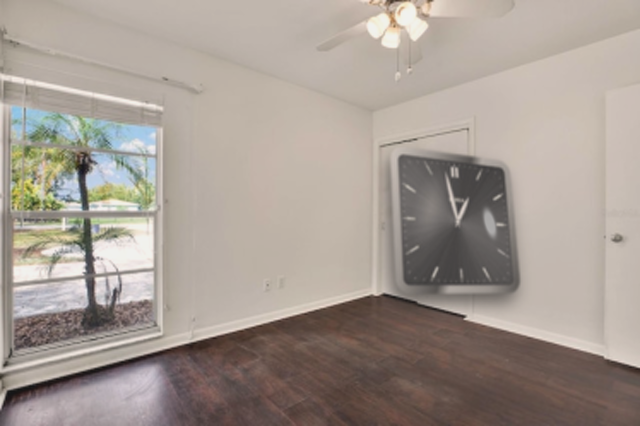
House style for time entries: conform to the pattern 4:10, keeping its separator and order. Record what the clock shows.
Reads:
12:58
